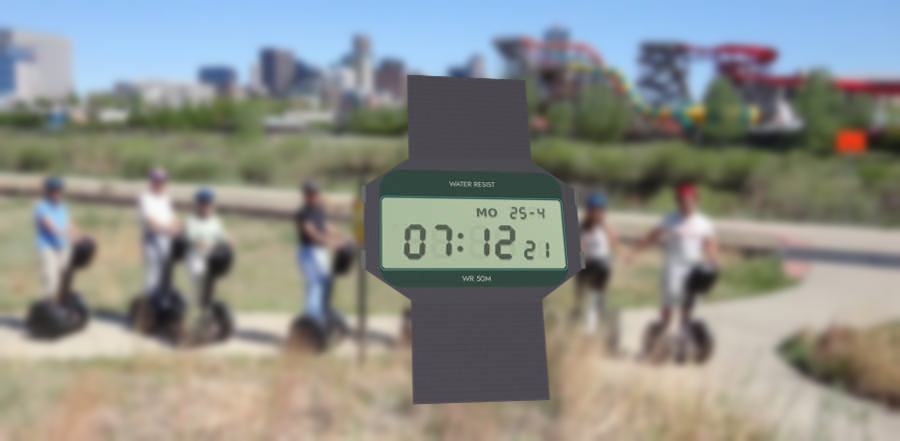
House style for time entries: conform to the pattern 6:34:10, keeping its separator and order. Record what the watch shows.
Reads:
7:12:21
